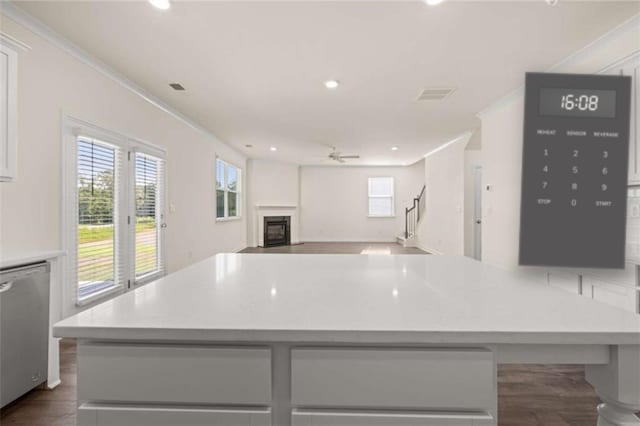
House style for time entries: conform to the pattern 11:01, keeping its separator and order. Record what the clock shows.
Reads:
16:08
